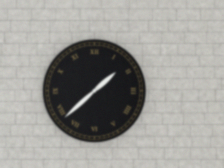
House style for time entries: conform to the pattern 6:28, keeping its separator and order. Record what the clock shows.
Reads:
1:38
